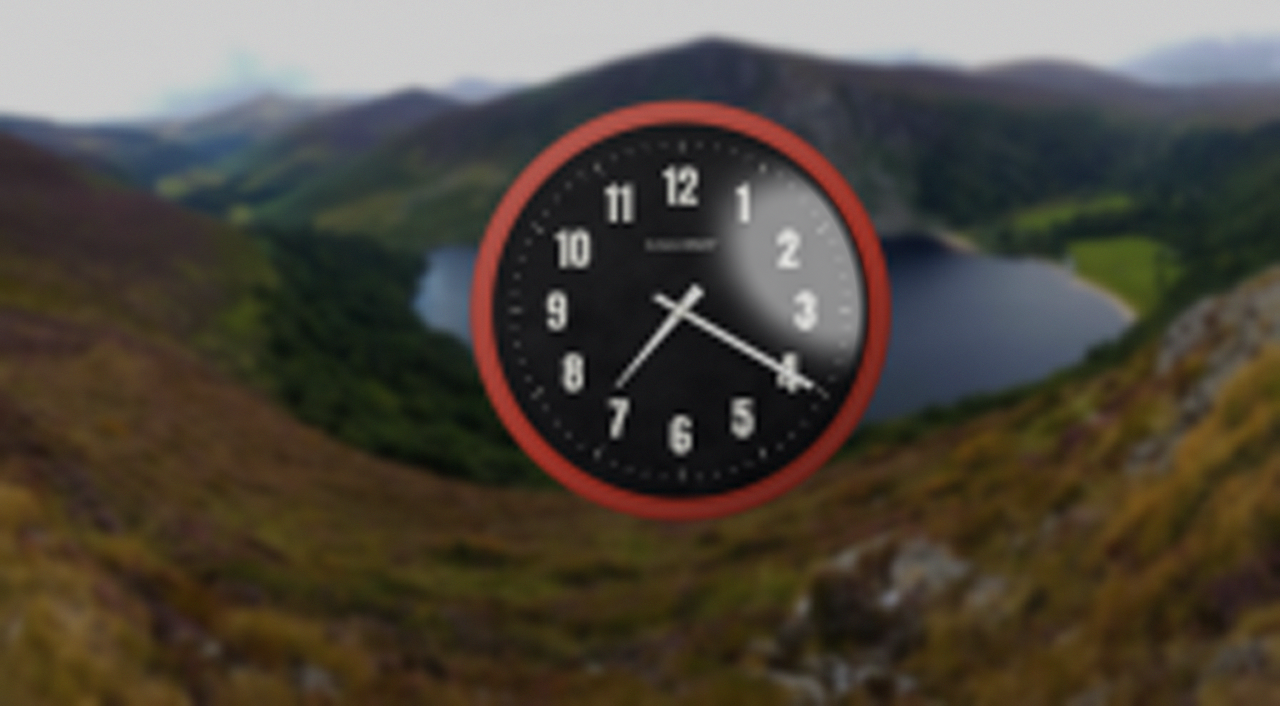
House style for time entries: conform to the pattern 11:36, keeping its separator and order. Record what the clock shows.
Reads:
7:20
